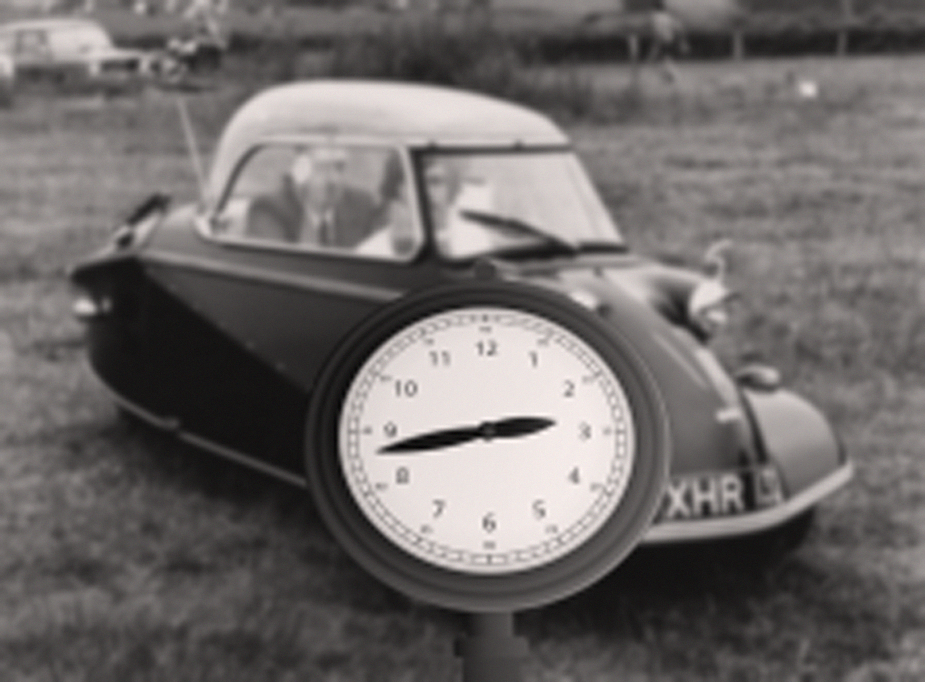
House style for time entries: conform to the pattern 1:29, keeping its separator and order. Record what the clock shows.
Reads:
2:43
